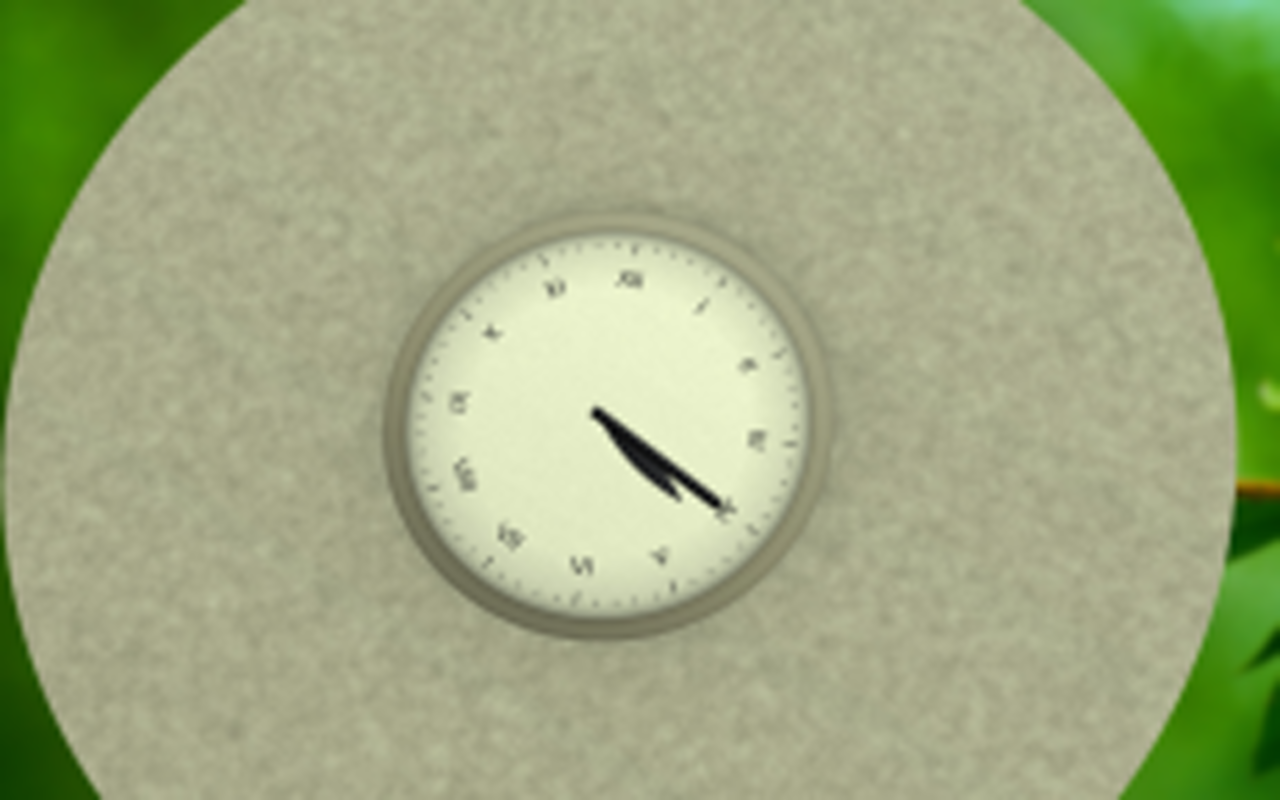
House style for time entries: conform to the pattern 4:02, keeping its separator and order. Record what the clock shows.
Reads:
4:20
